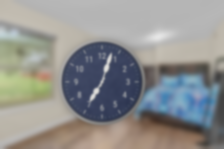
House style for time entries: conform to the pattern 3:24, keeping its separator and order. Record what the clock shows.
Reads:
7:03
